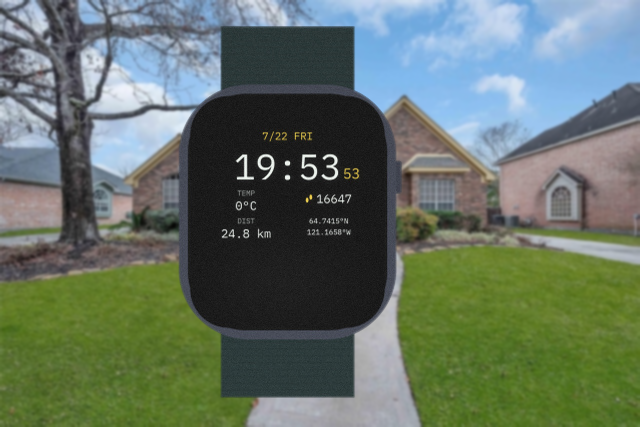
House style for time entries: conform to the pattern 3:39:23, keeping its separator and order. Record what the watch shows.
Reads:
19:53:53
